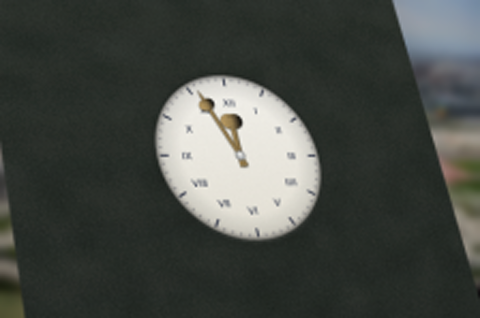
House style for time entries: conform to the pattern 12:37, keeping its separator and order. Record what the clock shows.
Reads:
11:56
